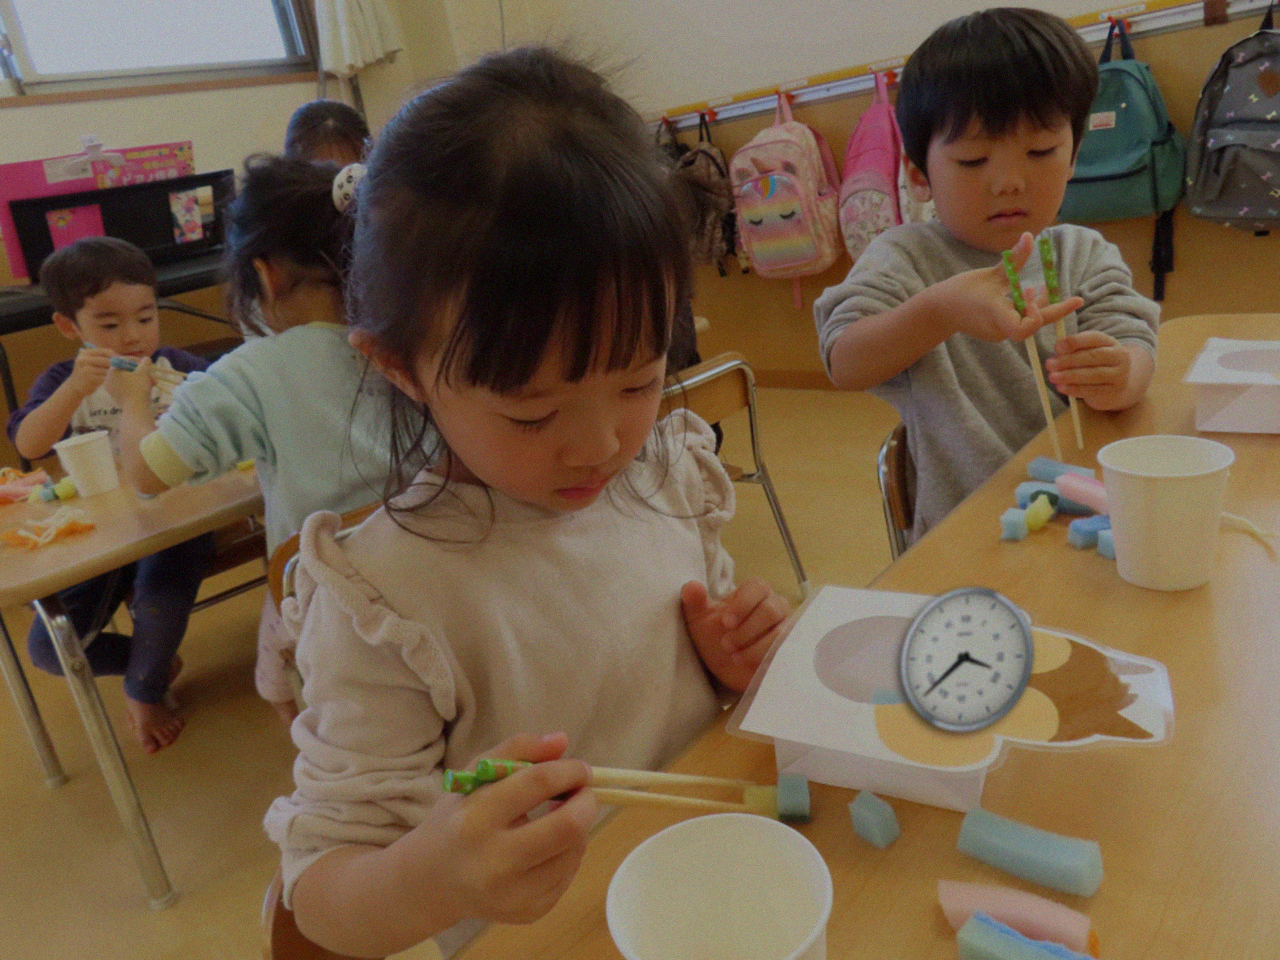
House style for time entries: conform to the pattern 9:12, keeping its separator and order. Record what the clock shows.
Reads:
3:38
